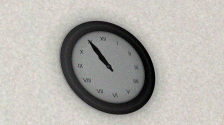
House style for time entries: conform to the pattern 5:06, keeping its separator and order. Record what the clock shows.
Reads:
10:55
